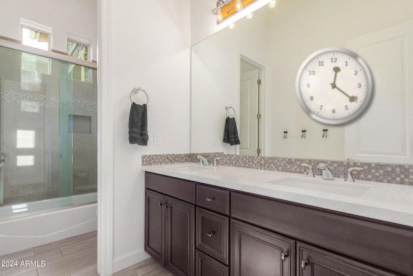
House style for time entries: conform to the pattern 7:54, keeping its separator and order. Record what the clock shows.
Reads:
12:21
